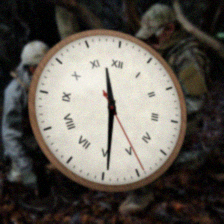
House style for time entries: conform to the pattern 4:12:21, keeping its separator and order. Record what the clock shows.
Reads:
11:29:24
